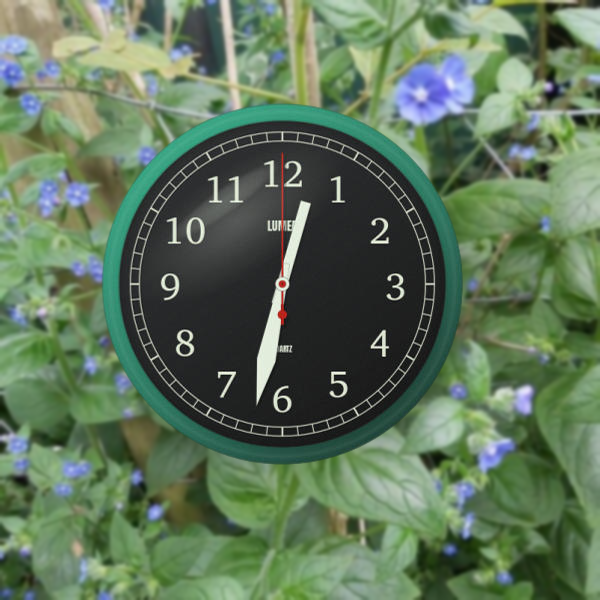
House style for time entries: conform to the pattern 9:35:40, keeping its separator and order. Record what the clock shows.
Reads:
12:32:00
